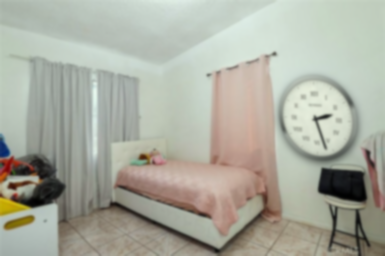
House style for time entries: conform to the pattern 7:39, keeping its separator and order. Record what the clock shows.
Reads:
2:27
